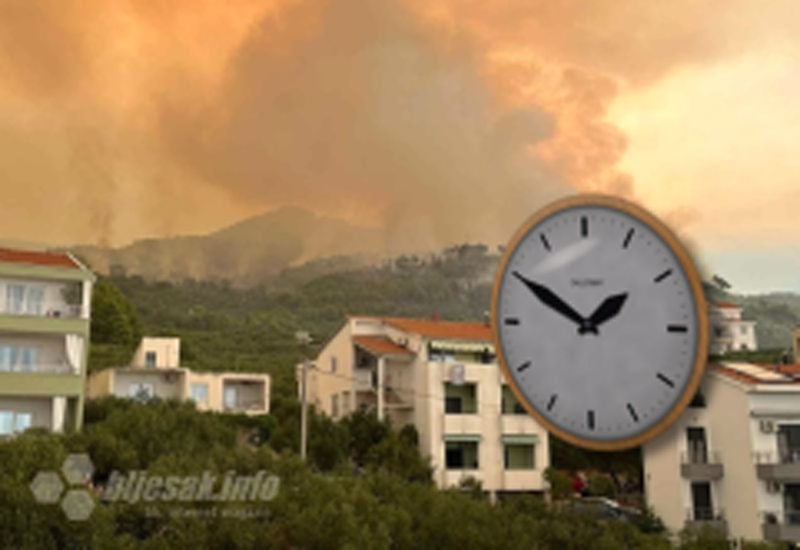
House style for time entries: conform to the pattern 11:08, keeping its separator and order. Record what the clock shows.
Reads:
1:50
